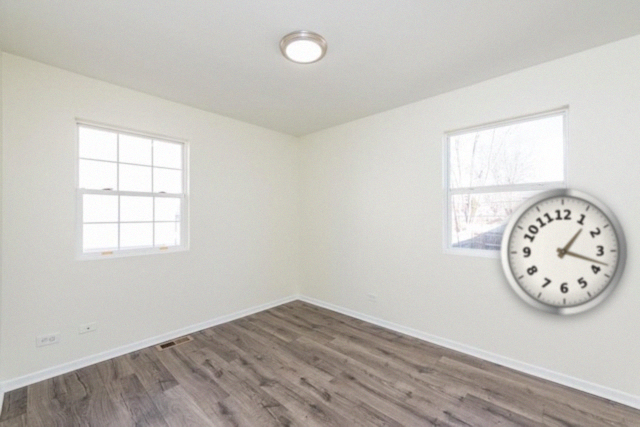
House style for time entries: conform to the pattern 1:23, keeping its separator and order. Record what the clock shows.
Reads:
1:18
